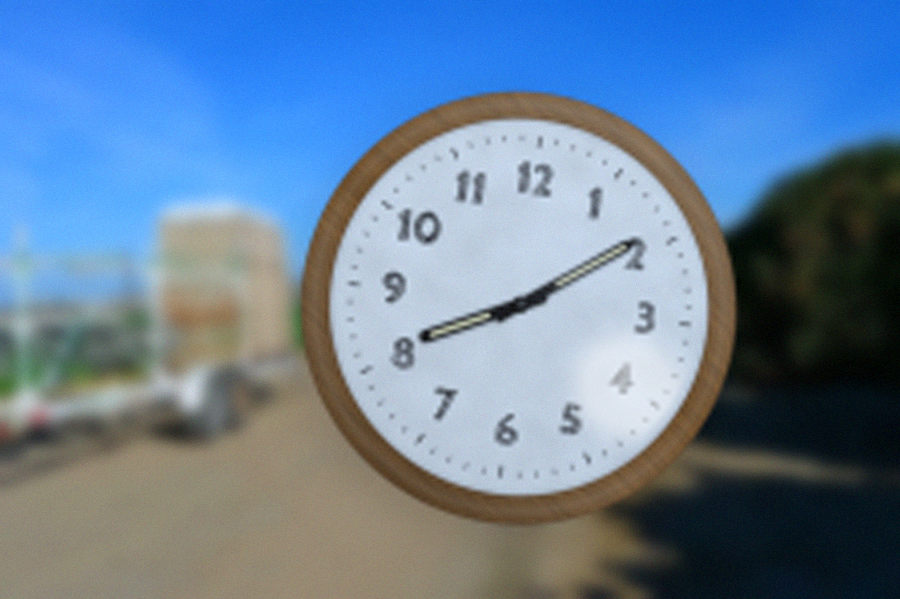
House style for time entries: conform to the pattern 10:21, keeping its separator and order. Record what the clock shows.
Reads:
8:09
